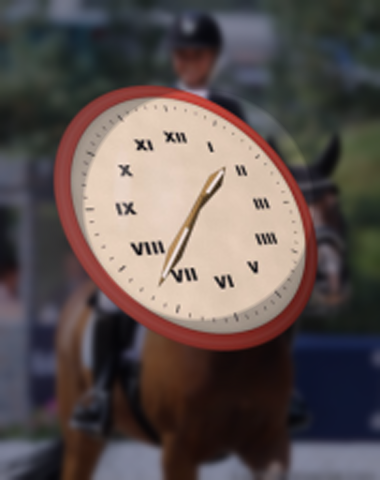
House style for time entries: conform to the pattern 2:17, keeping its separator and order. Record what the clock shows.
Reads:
1:37
